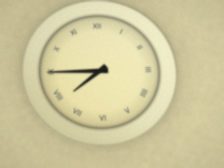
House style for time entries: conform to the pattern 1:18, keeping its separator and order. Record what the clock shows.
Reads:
7:45
